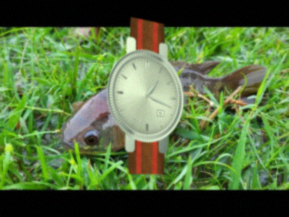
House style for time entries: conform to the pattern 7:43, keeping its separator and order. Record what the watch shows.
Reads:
1:18
